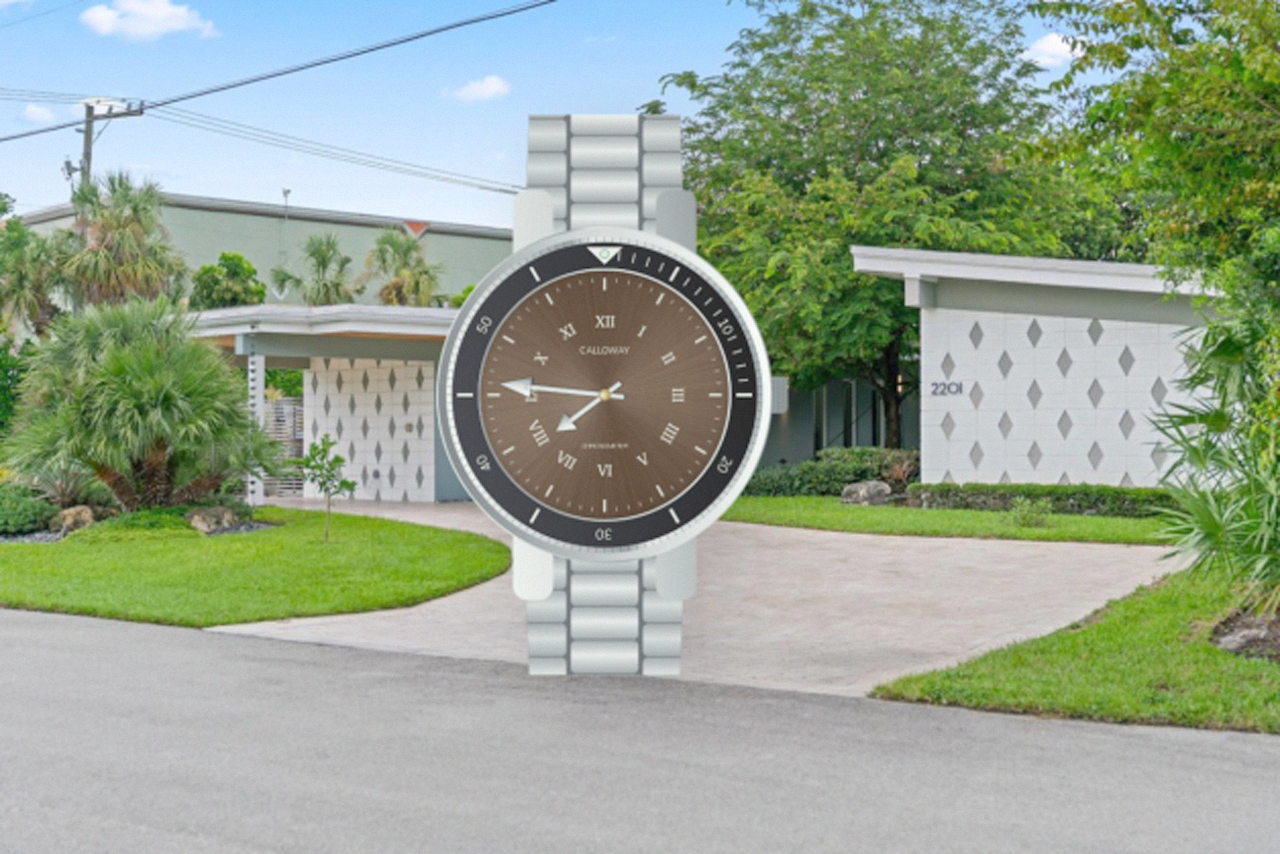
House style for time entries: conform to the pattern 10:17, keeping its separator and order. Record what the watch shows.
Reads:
7:46
